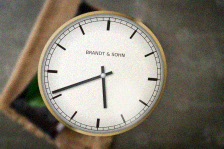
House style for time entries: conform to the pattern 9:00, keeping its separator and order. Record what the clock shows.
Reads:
5:41
